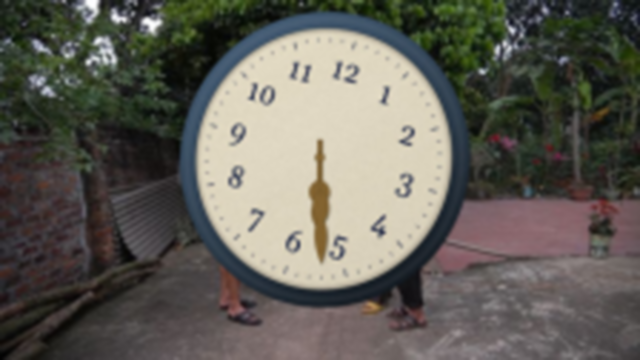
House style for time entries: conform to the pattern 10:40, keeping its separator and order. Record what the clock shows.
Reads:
5:27
